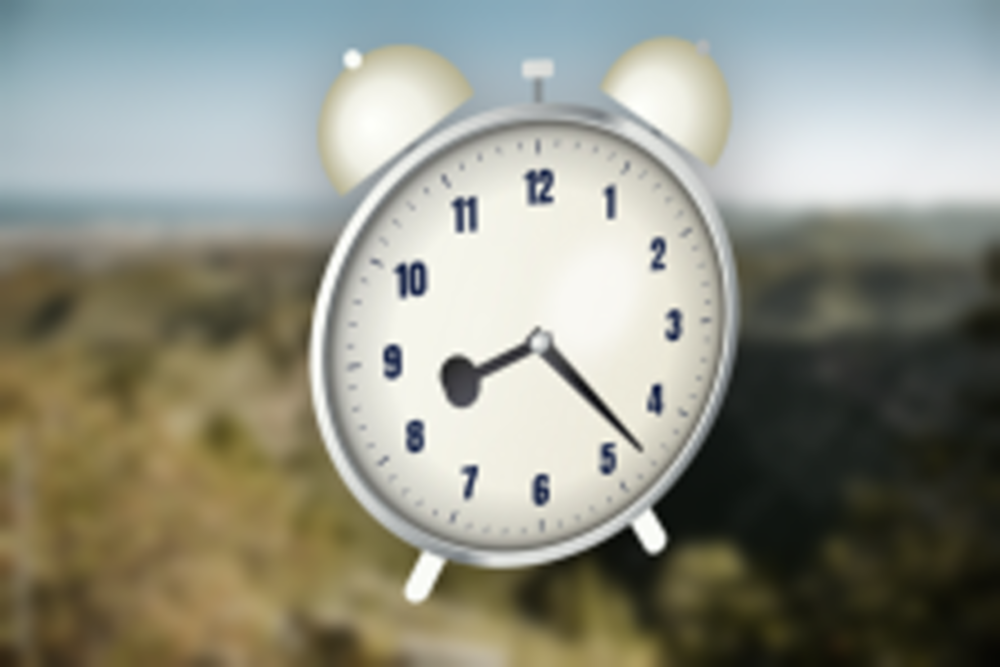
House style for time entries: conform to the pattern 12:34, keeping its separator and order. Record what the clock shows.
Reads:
8:23
